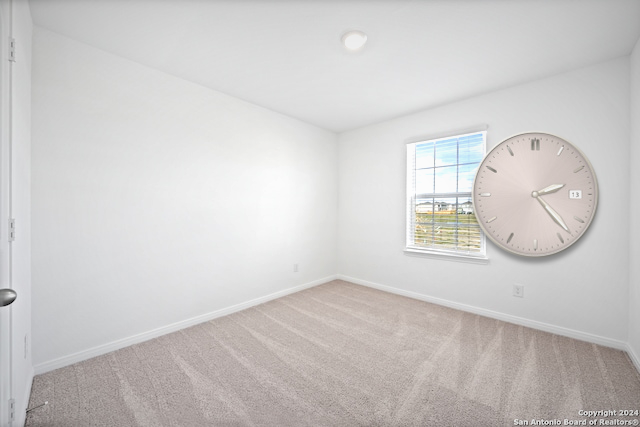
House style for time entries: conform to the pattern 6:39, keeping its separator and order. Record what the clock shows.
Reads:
2:23
